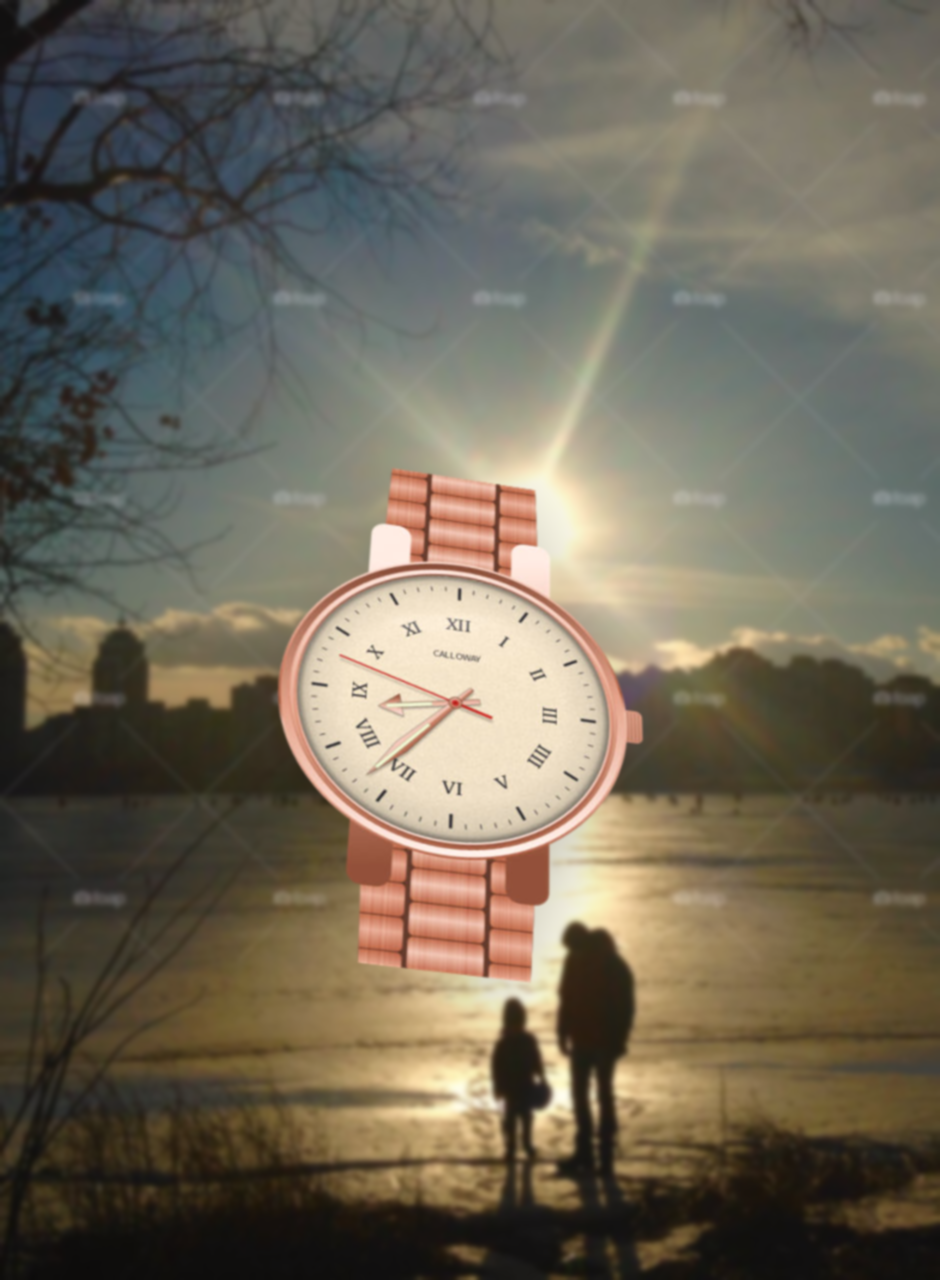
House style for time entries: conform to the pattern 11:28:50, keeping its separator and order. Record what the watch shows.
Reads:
8:36:48
